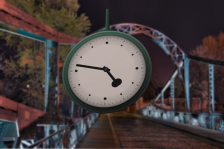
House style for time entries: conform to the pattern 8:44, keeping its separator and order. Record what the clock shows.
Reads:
4:47
